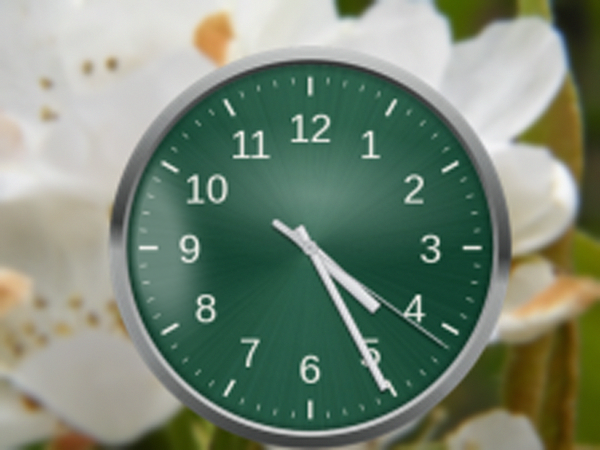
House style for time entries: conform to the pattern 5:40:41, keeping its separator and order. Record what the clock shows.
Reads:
4:25:21
